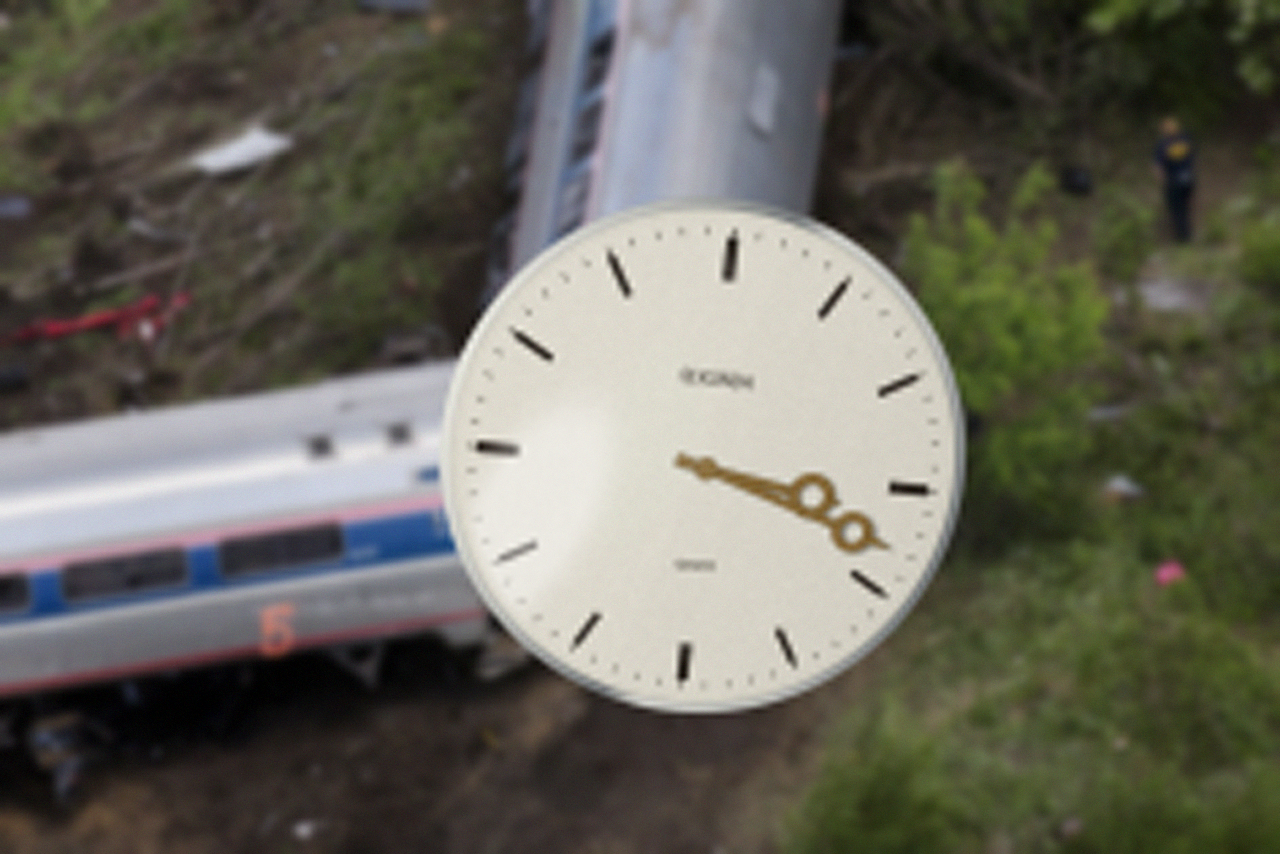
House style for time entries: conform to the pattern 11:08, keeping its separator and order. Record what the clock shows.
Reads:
3:18
